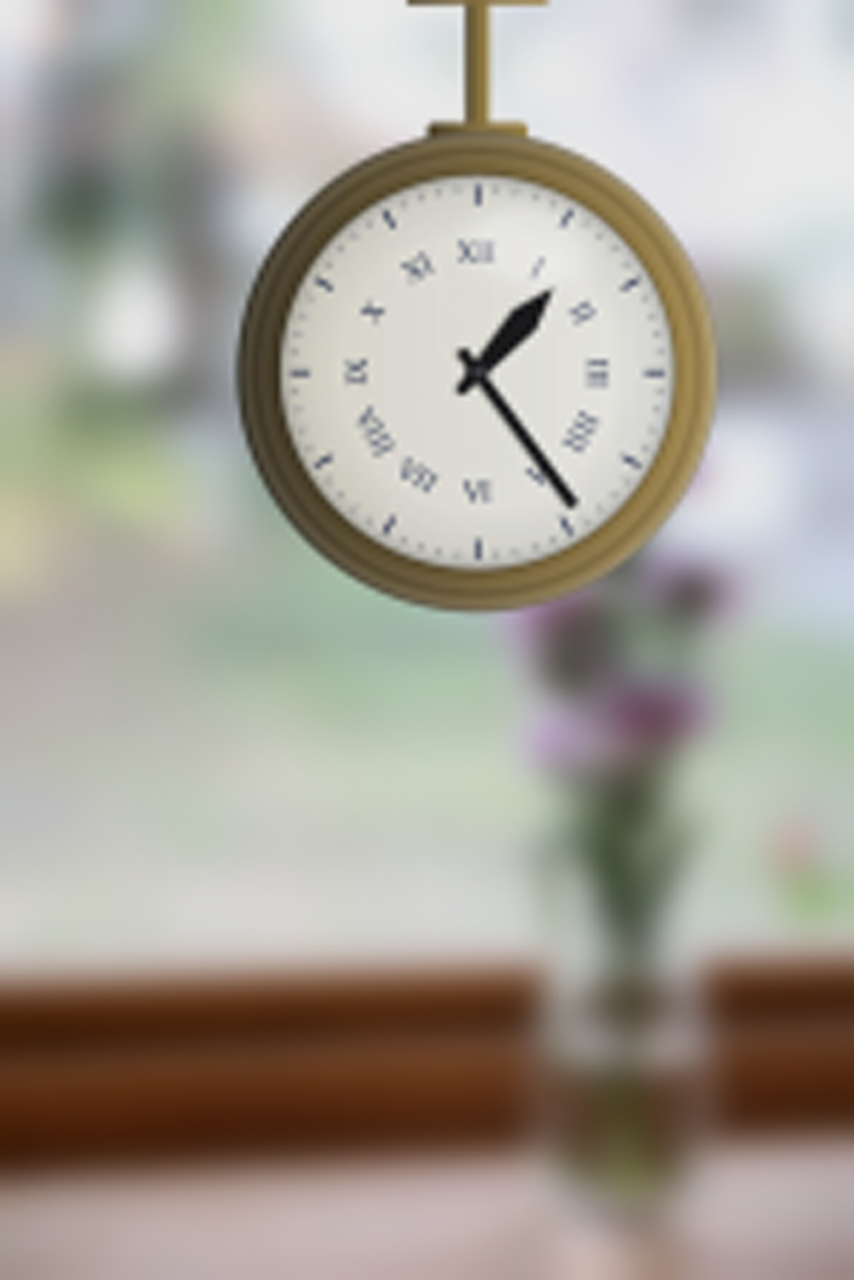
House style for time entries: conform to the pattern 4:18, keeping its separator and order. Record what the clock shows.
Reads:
1:24
